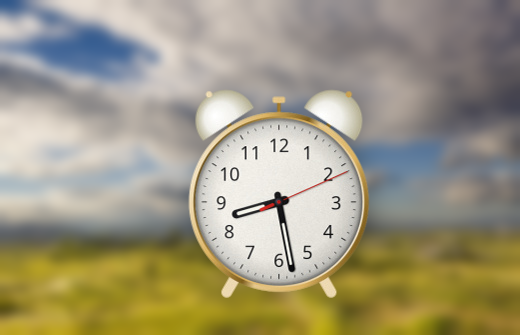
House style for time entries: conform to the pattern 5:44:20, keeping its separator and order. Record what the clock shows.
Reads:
8:28:11
